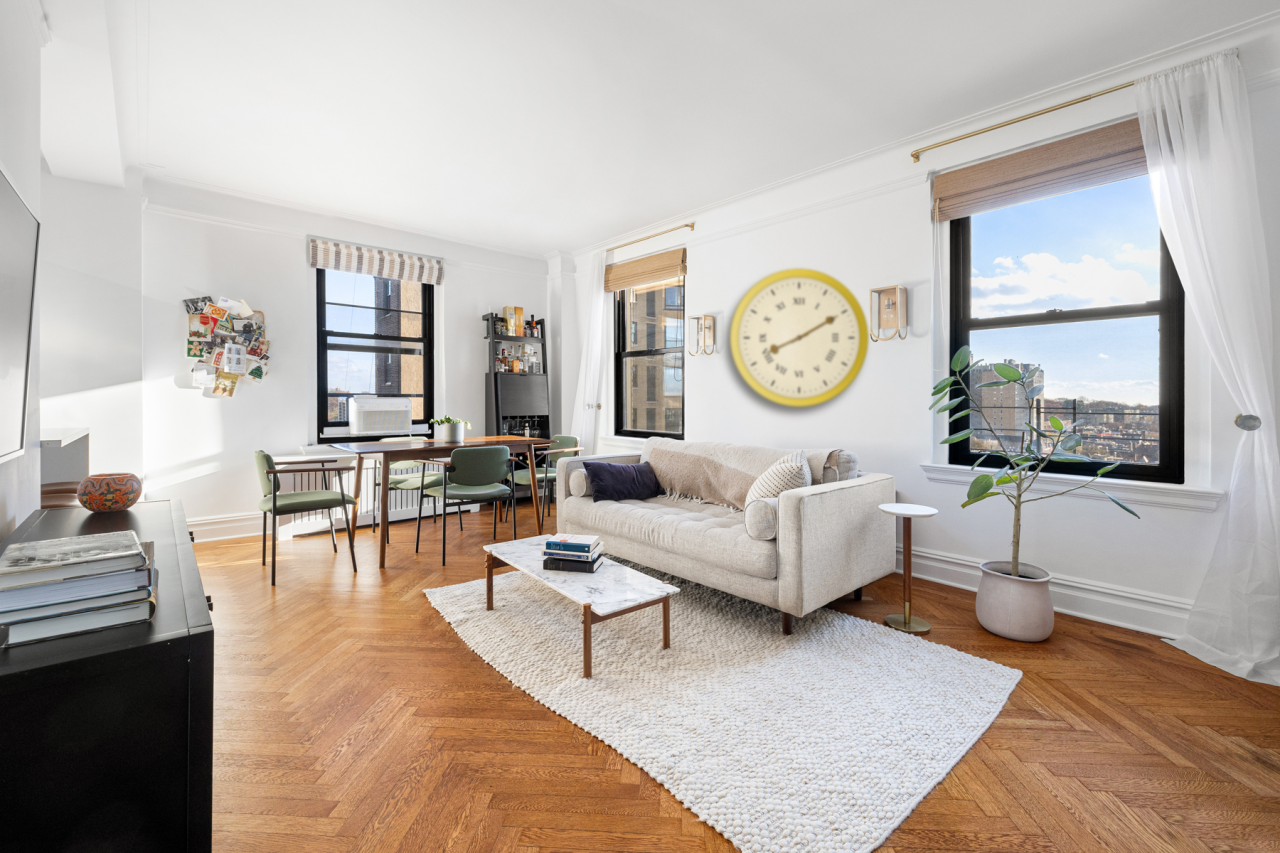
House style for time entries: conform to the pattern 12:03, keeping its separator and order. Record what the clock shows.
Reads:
8:10
